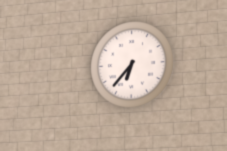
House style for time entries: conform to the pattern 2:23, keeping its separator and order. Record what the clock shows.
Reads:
6:37
